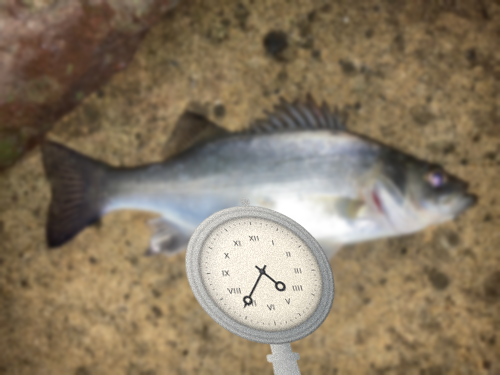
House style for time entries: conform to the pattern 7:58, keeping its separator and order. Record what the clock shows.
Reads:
4:36
